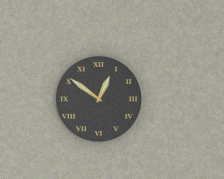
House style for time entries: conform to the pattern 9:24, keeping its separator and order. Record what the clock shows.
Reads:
12:51
